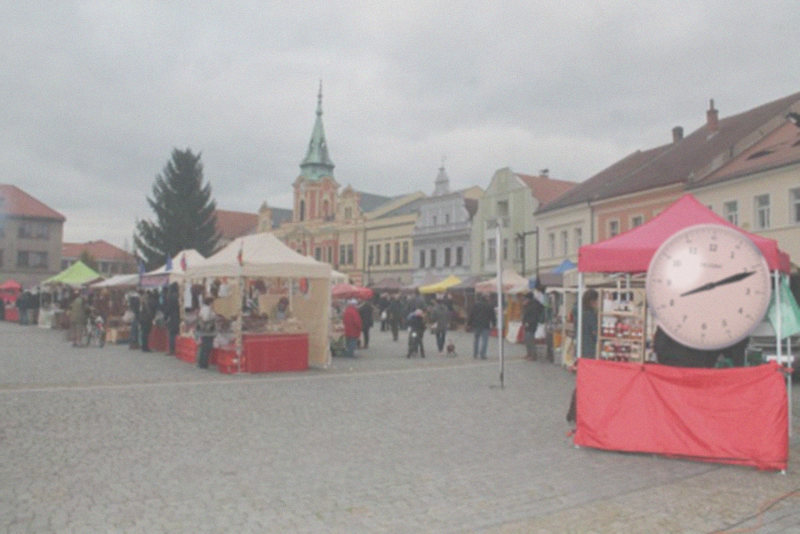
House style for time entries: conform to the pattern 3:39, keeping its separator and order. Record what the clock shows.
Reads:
8:11
